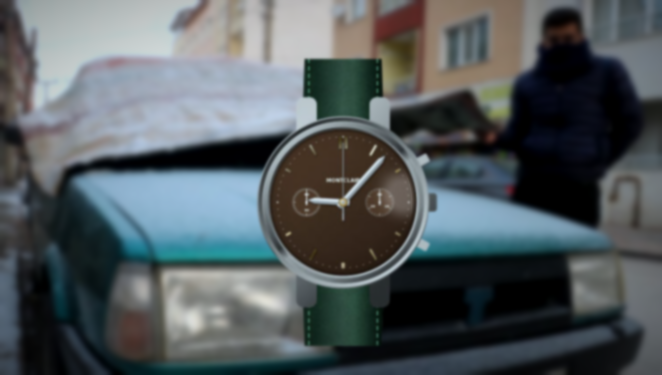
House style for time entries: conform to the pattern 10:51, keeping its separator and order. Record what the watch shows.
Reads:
9:07
